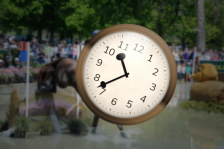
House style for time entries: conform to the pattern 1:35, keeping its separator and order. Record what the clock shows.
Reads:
10:37
